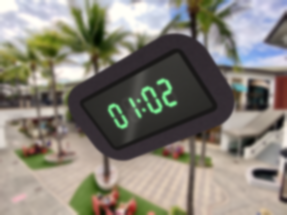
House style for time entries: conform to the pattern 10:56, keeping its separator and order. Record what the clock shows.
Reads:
1:02
